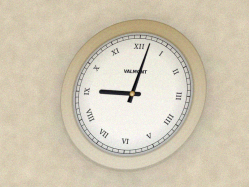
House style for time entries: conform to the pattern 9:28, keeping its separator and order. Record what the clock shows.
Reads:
9:02
